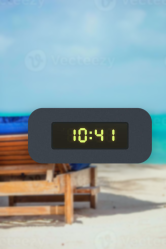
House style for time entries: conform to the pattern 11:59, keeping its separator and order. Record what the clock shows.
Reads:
10:41
